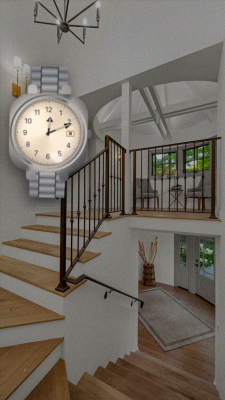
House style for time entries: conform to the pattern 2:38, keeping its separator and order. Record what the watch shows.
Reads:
12:11
